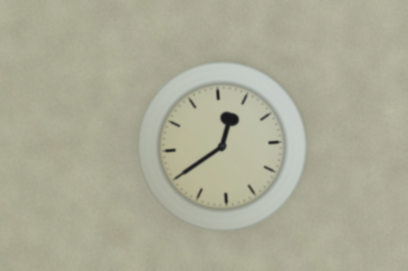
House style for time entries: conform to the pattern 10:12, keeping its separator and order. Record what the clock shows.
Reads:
12:40
